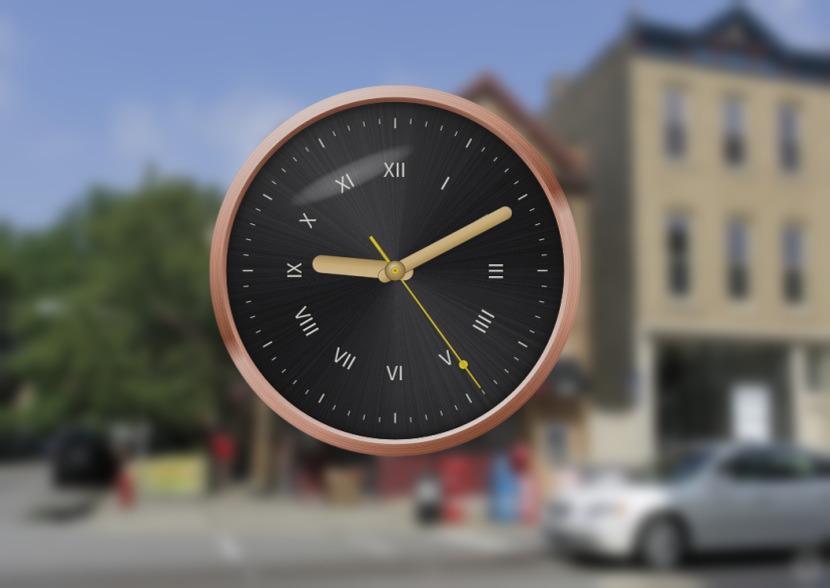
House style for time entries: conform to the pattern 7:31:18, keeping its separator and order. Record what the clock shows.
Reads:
9:10:24
